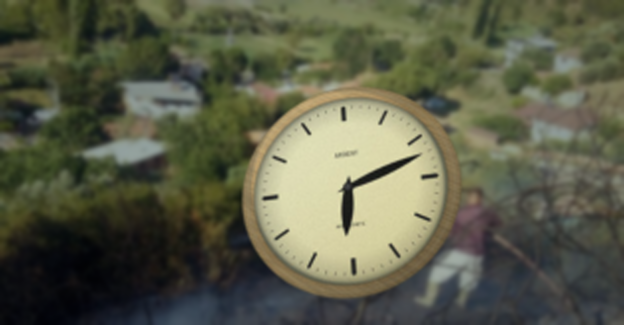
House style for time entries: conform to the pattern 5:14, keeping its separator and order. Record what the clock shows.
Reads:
6:12
